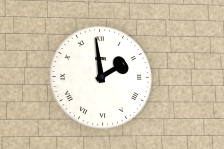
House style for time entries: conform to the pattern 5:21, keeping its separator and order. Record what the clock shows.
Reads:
1:59
